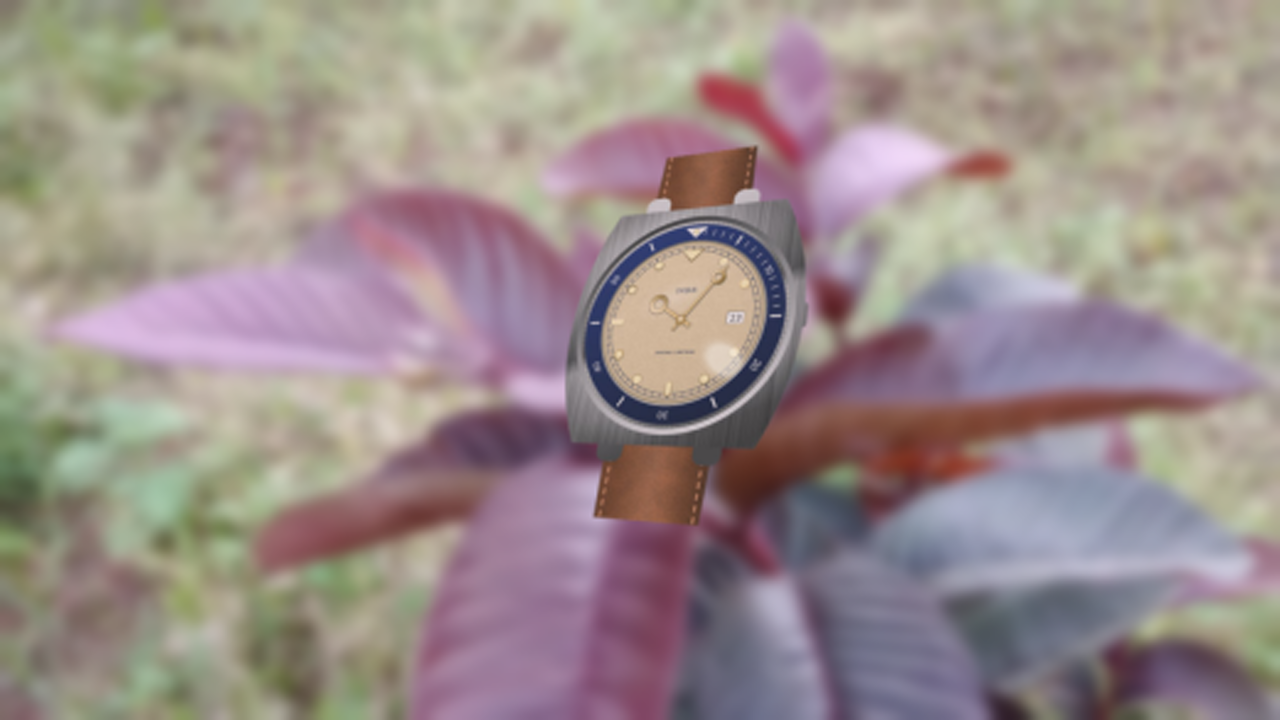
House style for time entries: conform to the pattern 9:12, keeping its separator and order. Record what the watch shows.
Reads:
10:06
